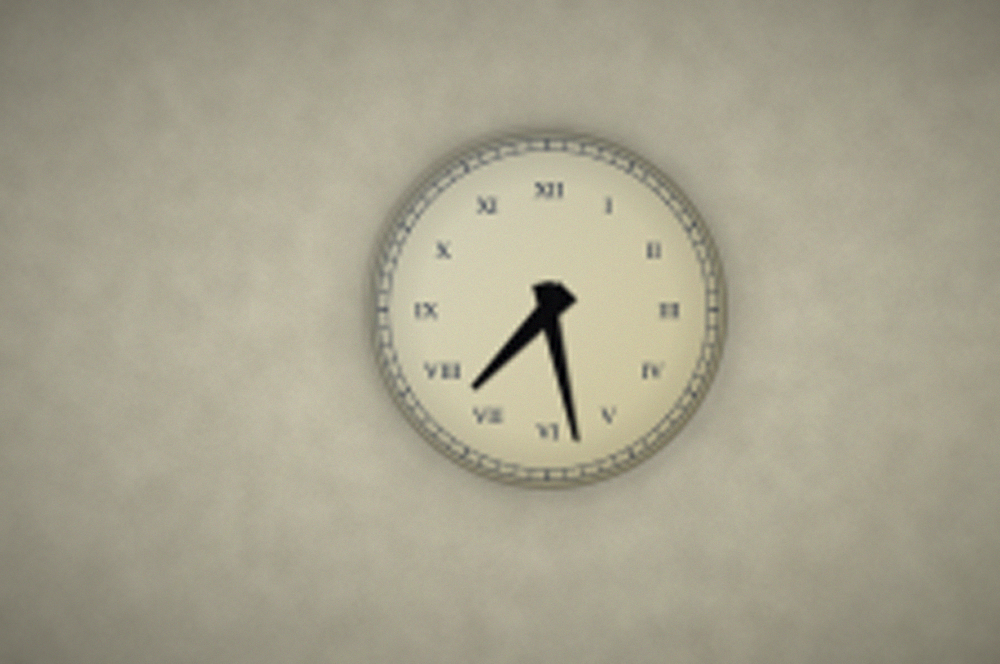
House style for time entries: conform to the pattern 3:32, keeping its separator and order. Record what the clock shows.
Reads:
7:28
